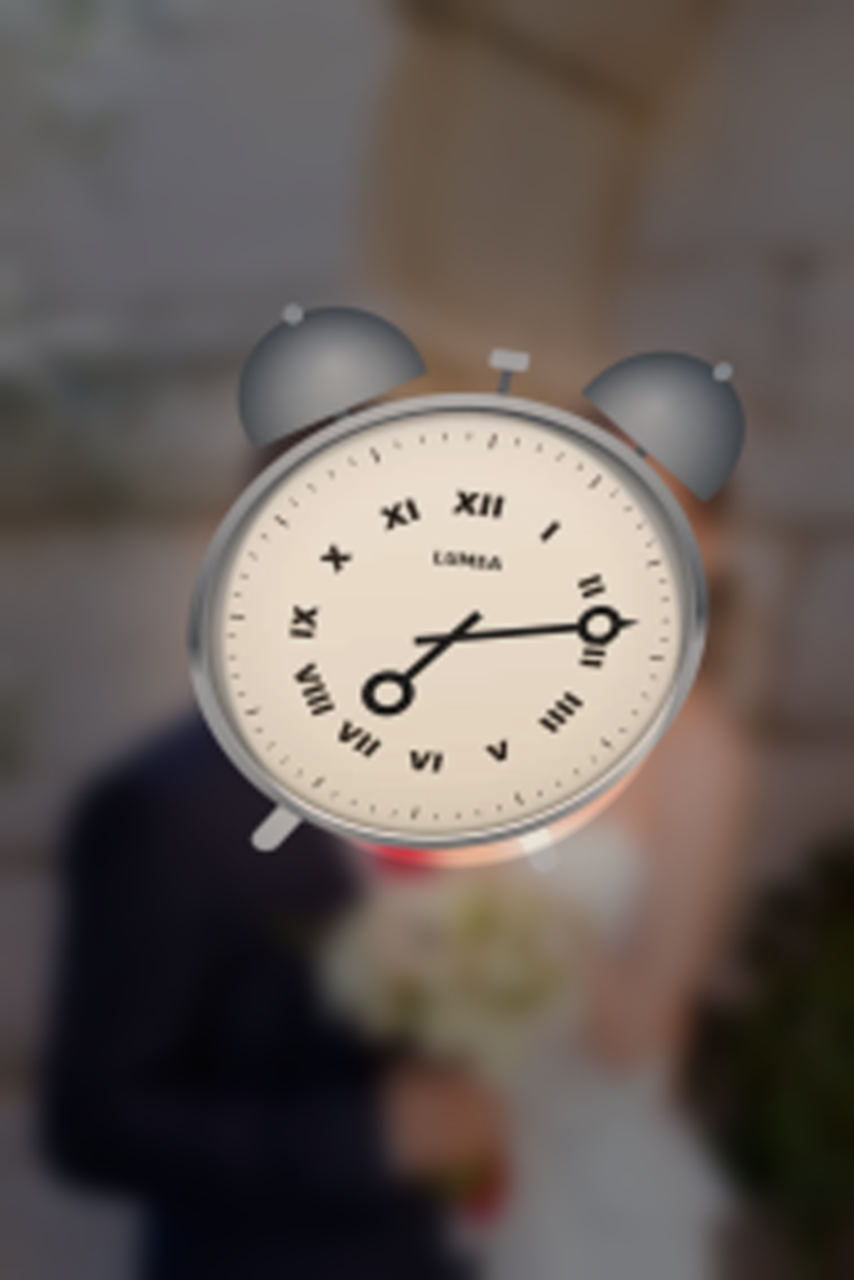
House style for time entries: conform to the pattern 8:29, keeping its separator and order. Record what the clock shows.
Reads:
7:13
